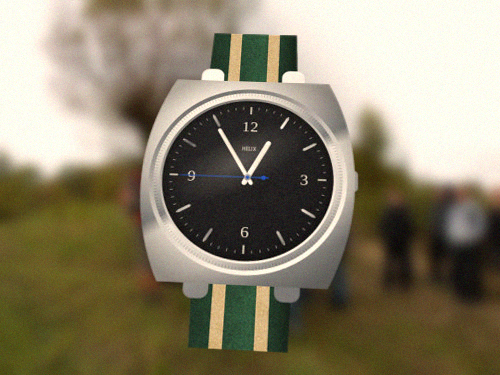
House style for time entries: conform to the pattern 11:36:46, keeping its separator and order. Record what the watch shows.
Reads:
12:54:45
